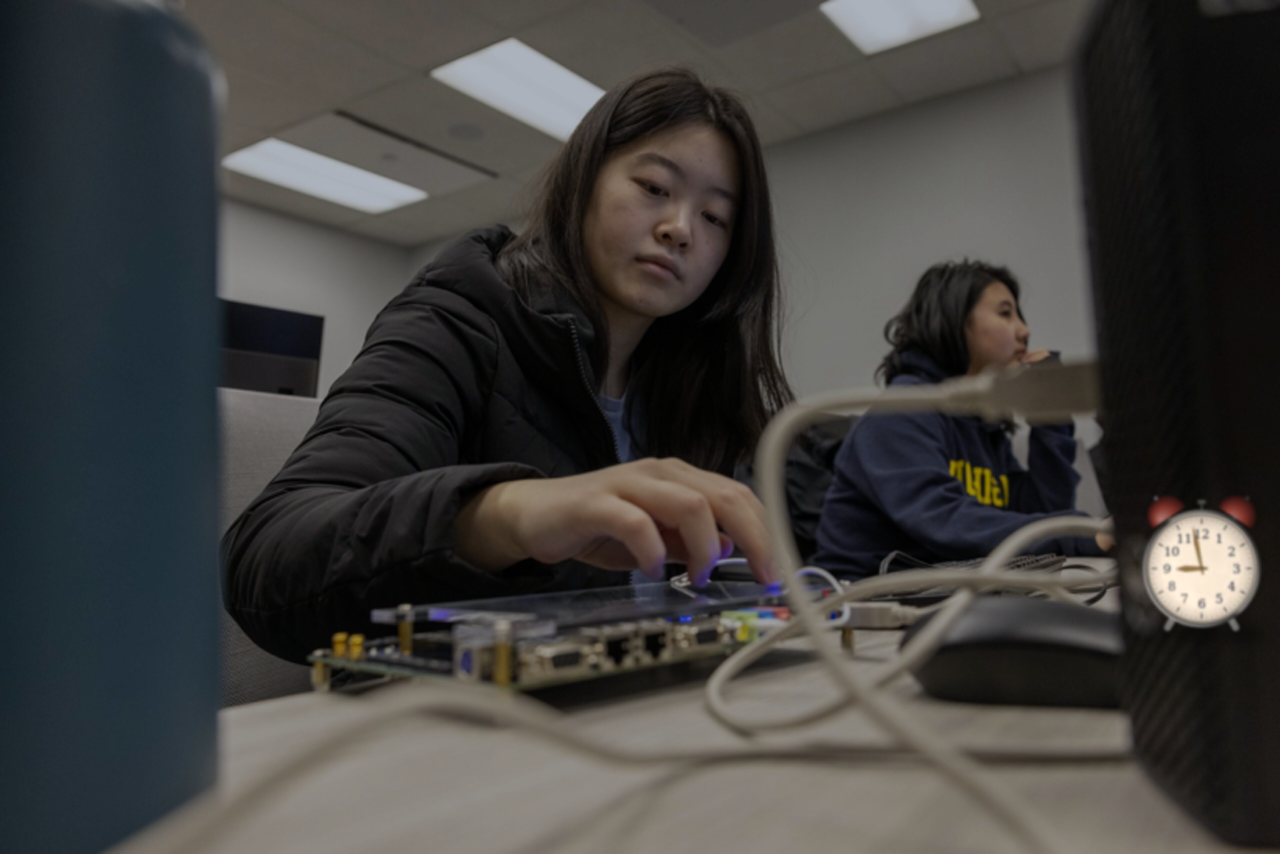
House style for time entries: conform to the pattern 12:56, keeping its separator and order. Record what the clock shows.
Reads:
8:58
